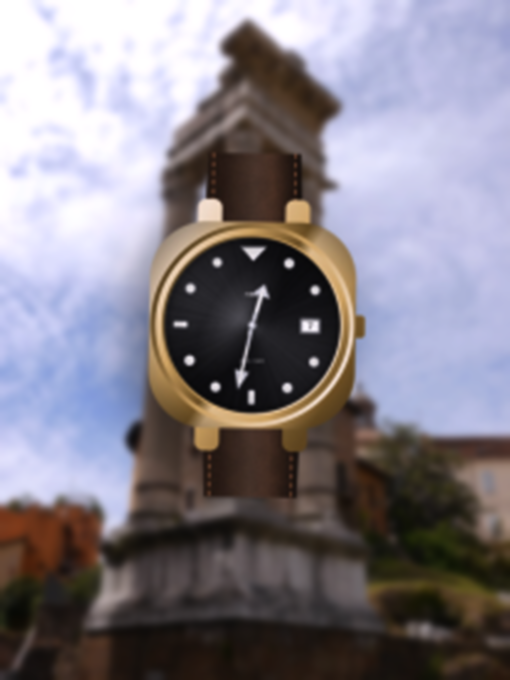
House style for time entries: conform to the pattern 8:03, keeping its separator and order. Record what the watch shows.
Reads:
12:32
